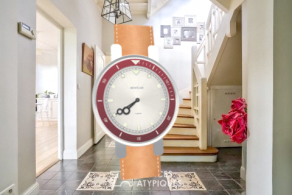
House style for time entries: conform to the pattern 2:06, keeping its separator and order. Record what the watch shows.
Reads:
7:40
